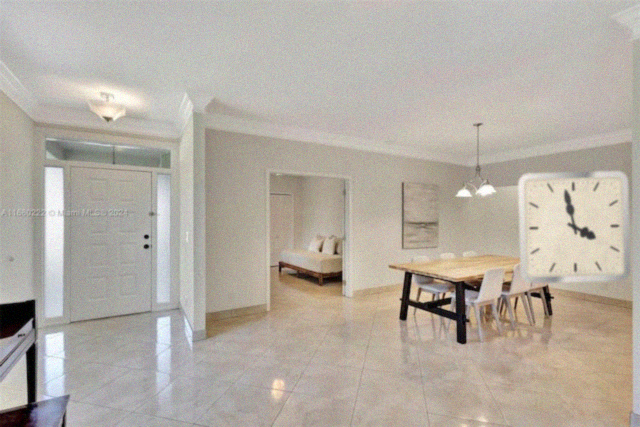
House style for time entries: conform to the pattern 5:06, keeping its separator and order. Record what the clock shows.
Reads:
3:58
